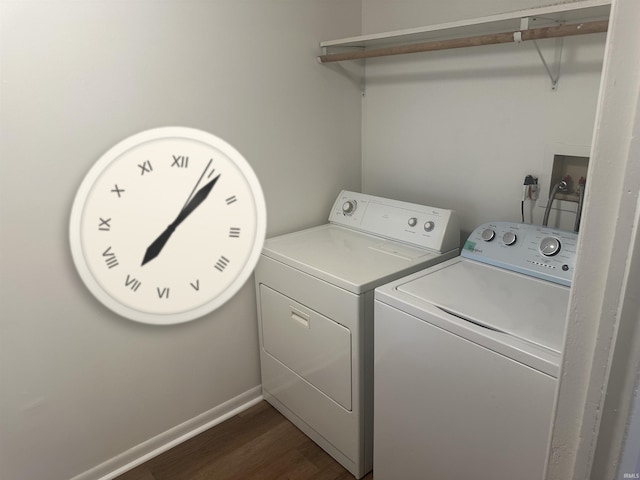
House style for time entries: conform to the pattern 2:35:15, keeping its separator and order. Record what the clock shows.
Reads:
7:06:04
